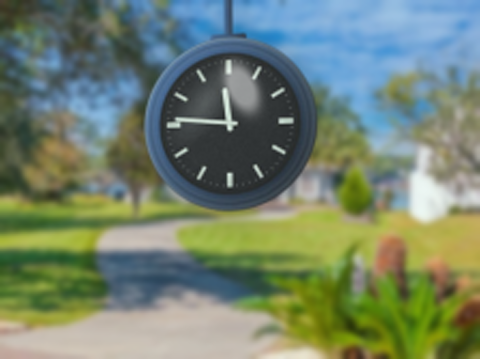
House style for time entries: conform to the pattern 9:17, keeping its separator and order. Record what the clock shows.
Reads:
11:46
